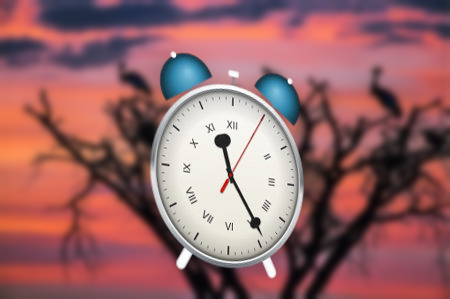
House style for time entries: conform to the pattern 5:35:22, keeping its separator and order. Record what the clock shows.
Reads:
11:24:05
